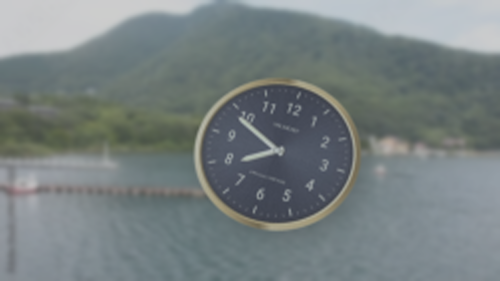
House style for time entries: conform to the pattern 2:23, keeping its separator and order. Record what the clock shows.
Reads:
7:49
